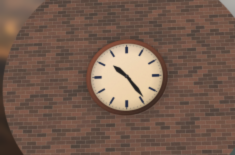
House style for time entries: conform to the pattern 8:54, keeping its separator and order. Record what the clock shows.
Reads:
10:24
